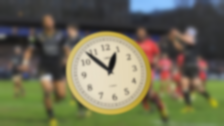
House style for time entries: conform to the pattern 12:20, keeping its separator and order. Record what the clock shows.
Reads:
12:53
